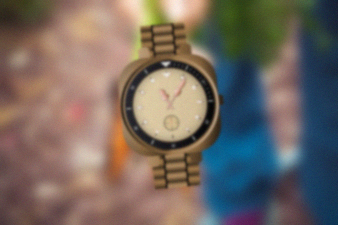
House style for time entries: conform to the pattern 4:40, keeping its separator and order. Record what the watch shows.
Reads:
11:06
